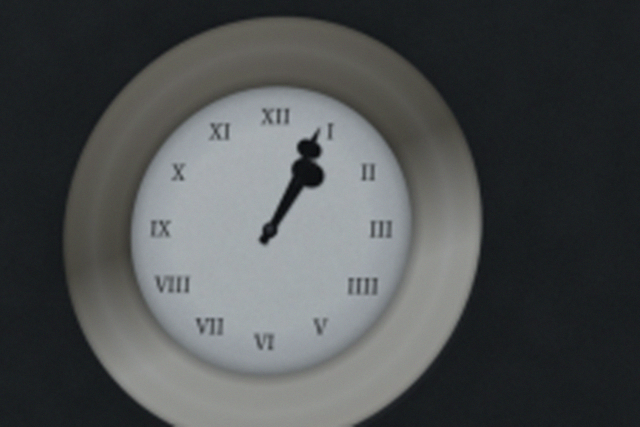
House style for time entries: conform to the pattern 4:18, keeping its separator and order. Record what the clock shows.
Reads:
1:04
